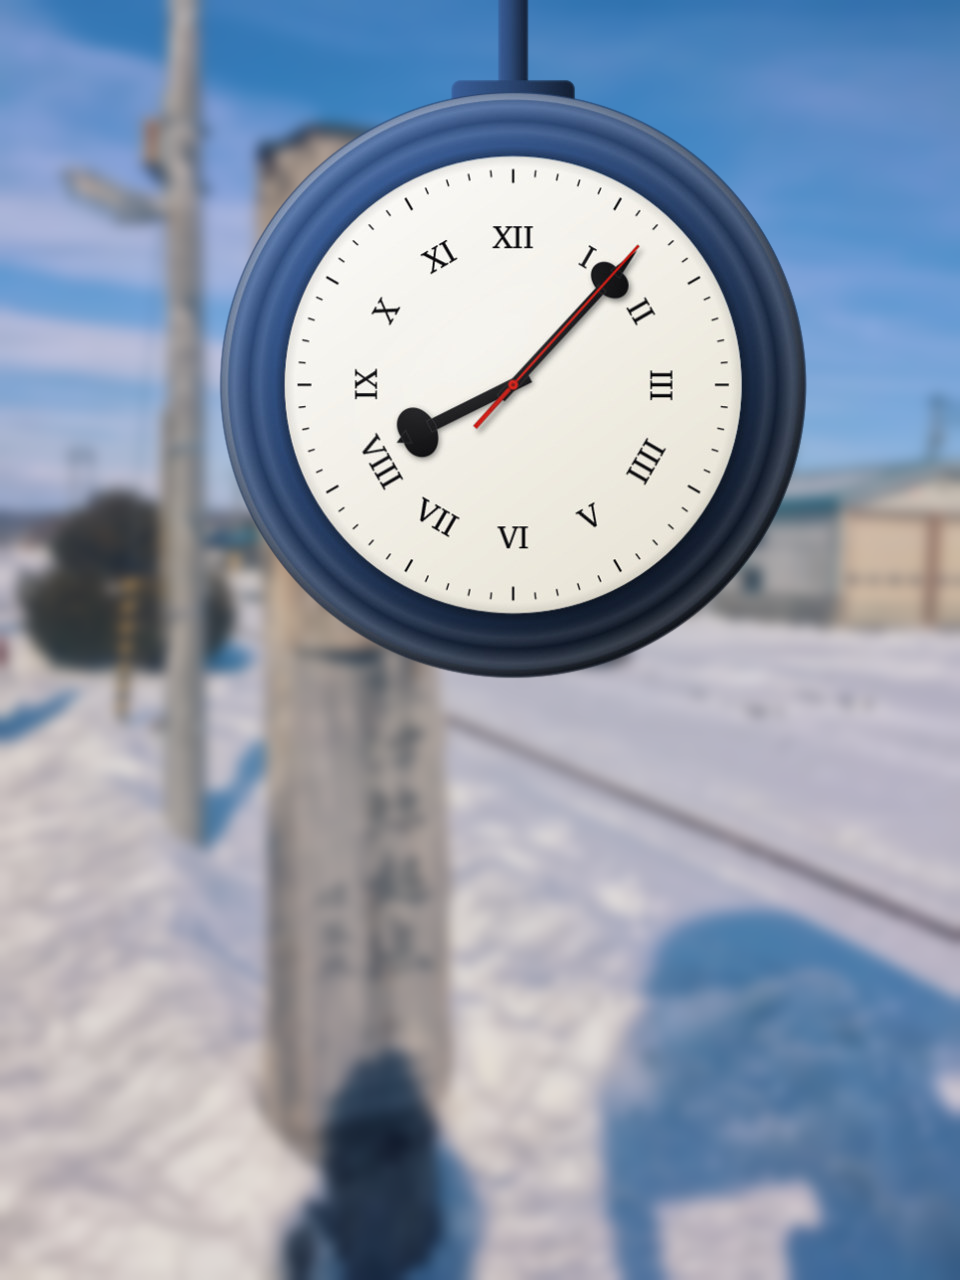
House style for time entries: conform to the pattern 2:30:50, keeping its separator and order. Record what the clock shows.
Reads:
8:07:07
